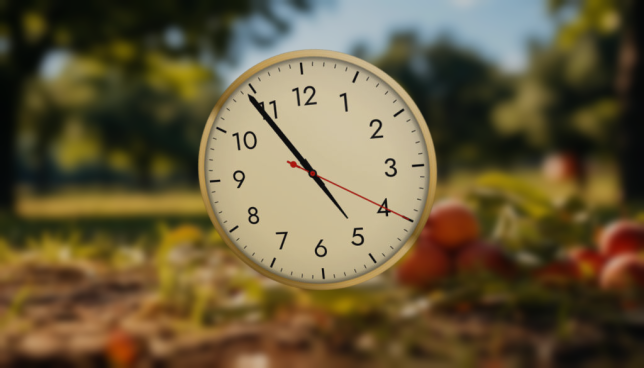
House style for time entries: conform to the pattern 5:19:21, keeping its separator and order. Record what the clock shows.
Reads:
4:54:20
